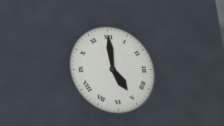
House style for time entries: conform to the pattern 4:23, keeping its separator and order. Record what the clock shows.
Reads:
5:00
